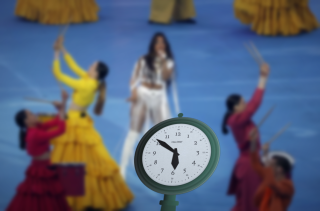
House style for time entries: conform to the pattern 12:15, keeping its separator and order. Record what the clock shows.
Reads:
5:51
